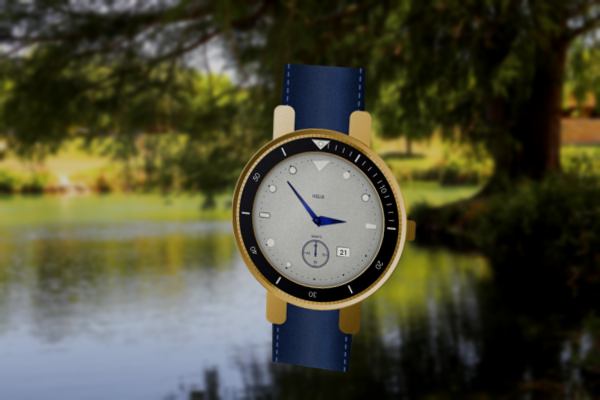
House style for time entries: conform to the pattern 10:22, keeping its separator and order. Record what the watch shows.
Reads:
2:53
